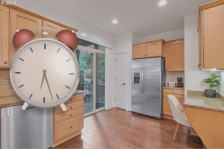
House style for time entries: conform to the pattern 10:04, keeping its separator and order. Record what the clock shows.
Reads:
6:27
